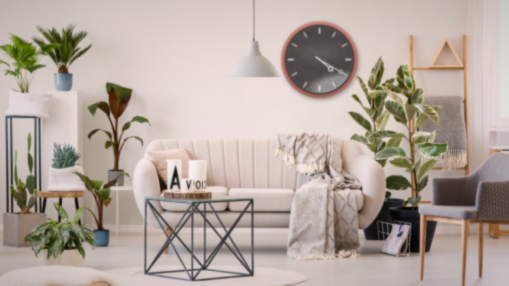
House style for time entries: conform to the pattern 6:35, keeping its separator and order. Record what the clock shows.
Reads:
4:20
